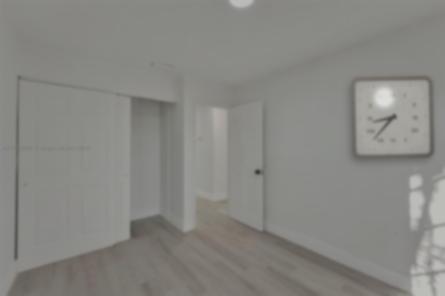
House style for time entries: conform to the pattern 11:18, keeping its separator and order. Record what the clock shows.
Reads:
8:37
